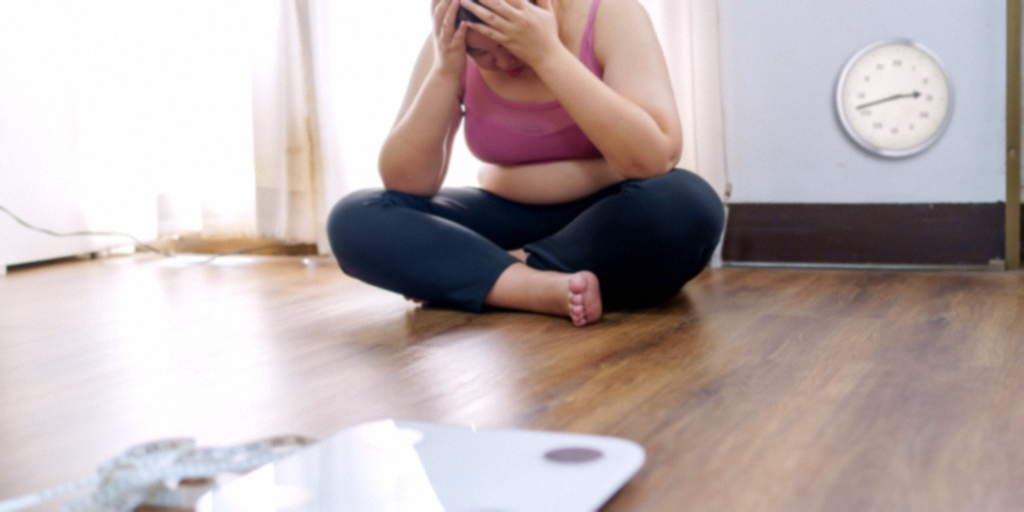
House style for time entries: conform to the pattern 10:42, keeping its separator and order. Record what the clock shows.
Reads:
2:42
